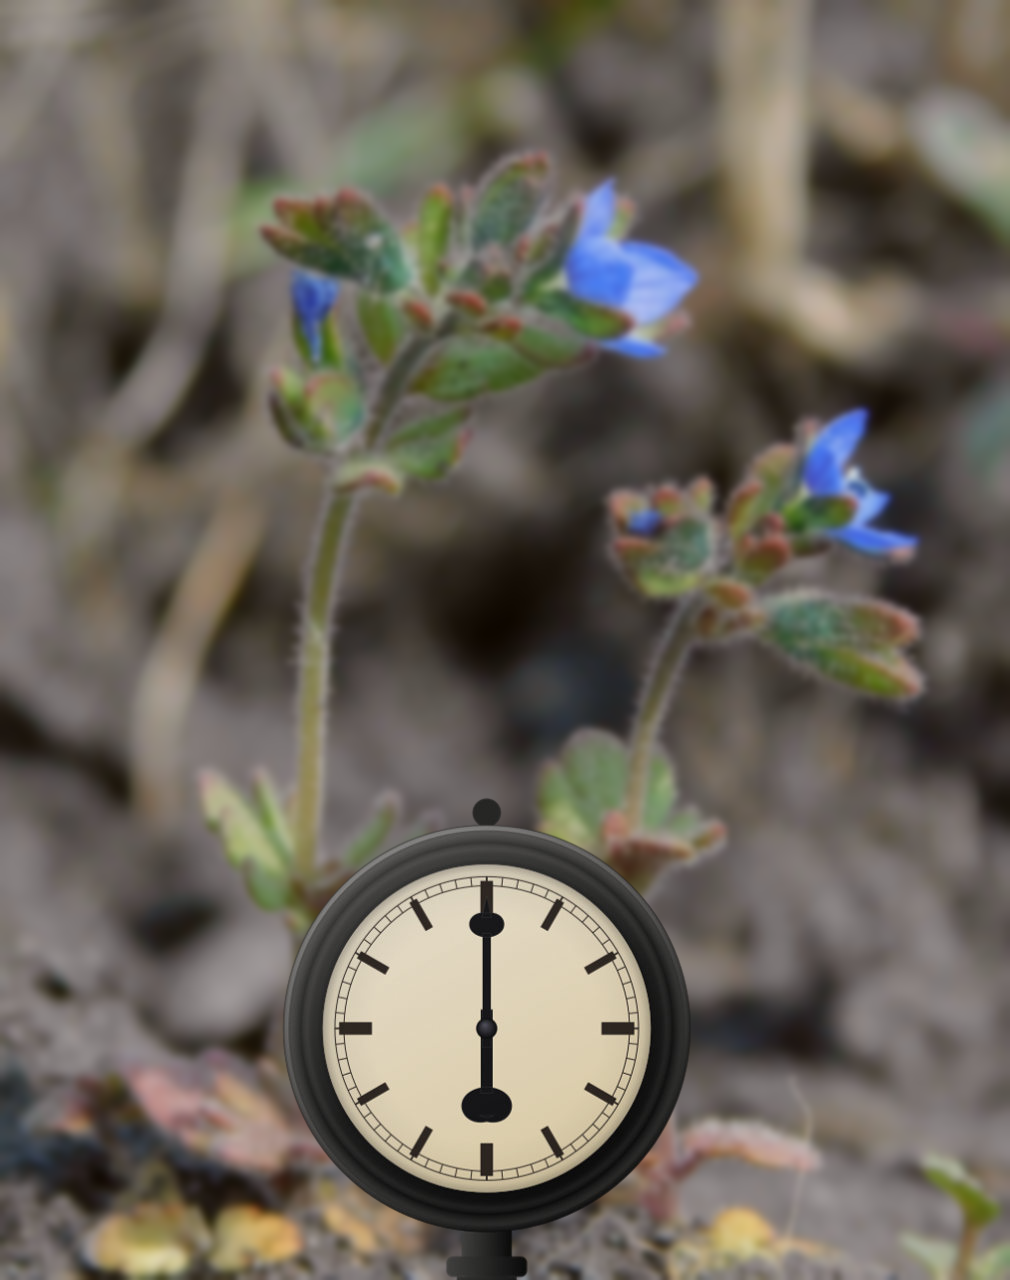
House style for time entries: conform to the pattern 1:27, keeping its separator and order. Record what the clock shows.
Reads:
6:00
